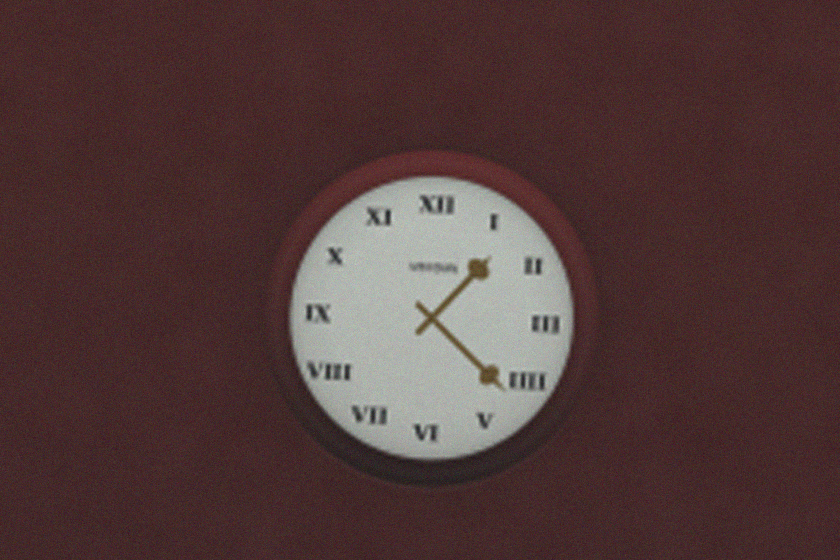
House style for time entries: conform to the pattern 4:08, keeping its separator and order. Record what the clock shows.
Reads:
1:22
